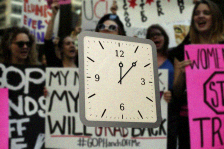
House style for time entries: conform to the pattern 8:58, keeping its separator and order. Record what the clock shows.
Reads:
12:07
